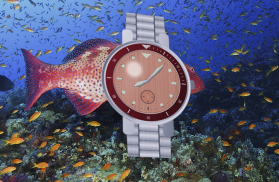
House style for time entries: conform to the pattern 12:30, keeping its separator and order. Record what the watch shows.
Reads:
8:07
